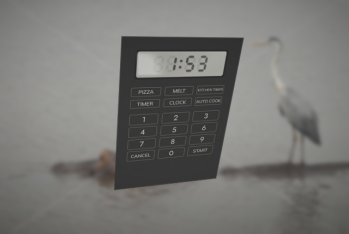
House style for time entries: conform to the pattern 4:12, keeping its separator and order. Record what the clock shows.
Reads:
1:53
